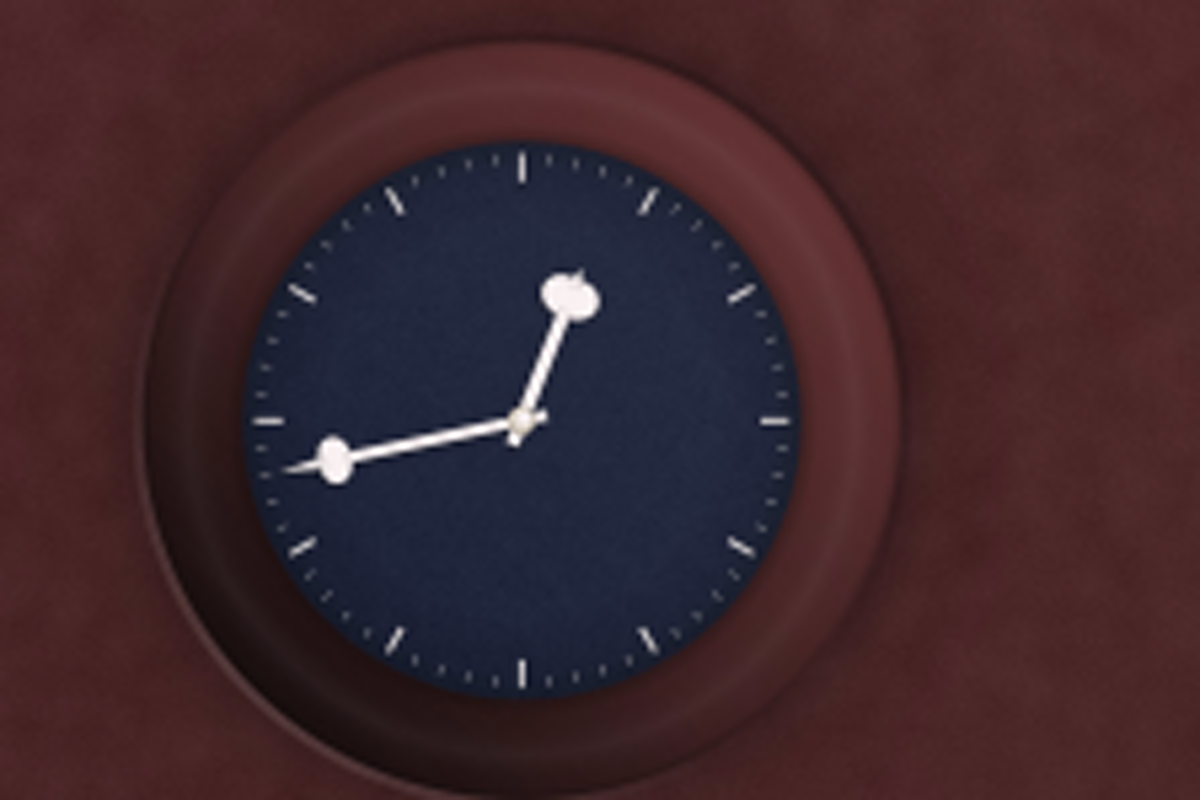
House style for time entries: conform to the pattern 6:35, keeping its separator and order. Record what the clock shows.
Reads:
12:43
